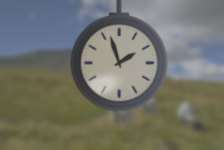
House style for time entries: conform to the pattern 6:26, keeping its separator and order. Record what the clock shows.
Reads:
1:57
